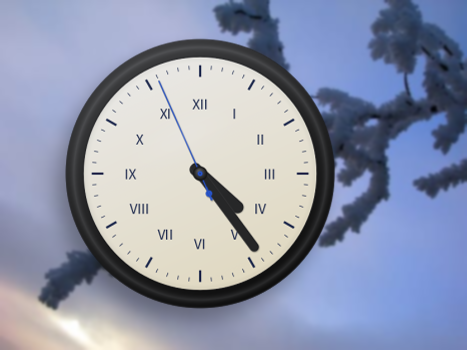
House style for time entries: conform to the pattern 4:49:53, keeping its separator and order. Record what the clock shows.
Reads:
4:23:56
